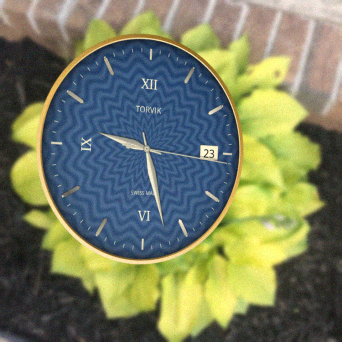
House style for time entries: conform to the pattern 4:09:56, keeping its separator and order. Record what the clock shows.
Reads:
9:27:16
